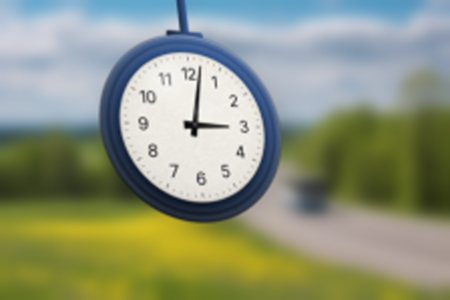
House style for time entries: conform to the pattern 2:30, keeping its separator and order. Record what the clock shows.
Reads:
3:02
